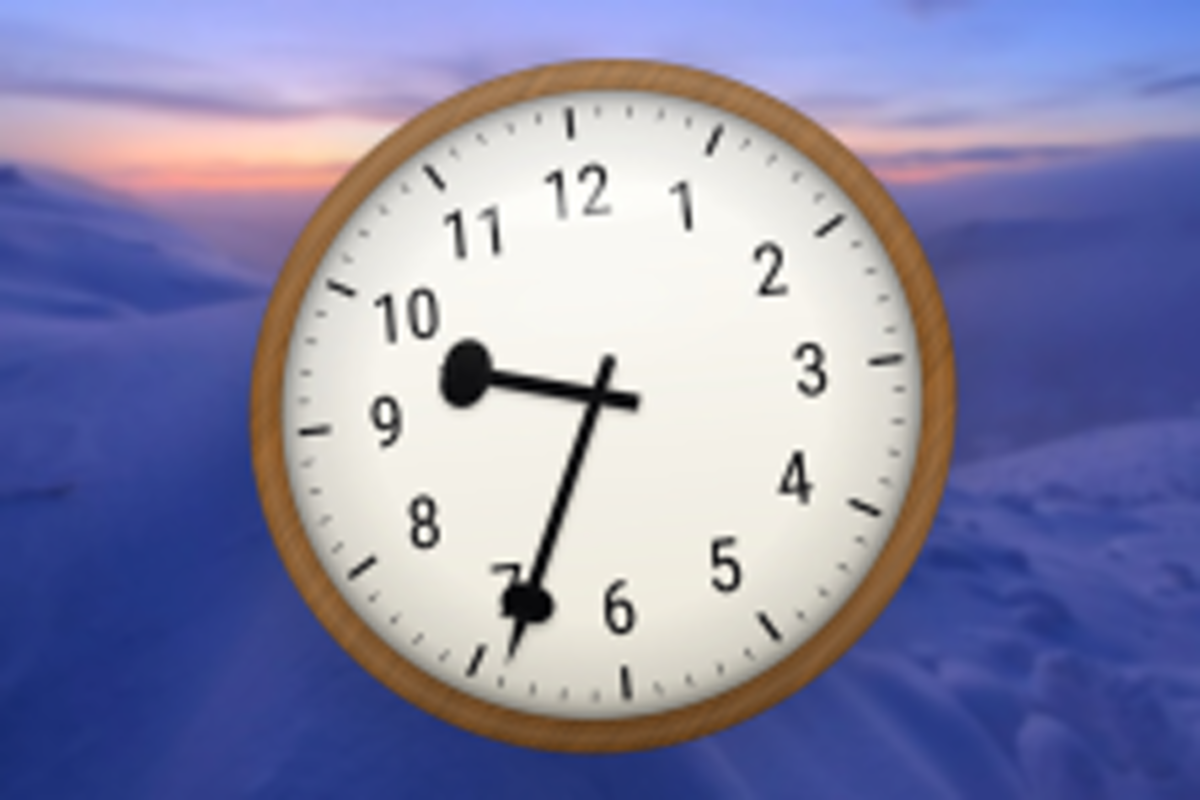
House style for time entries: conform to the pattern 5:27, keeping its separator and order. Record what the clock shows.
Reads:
9:34
